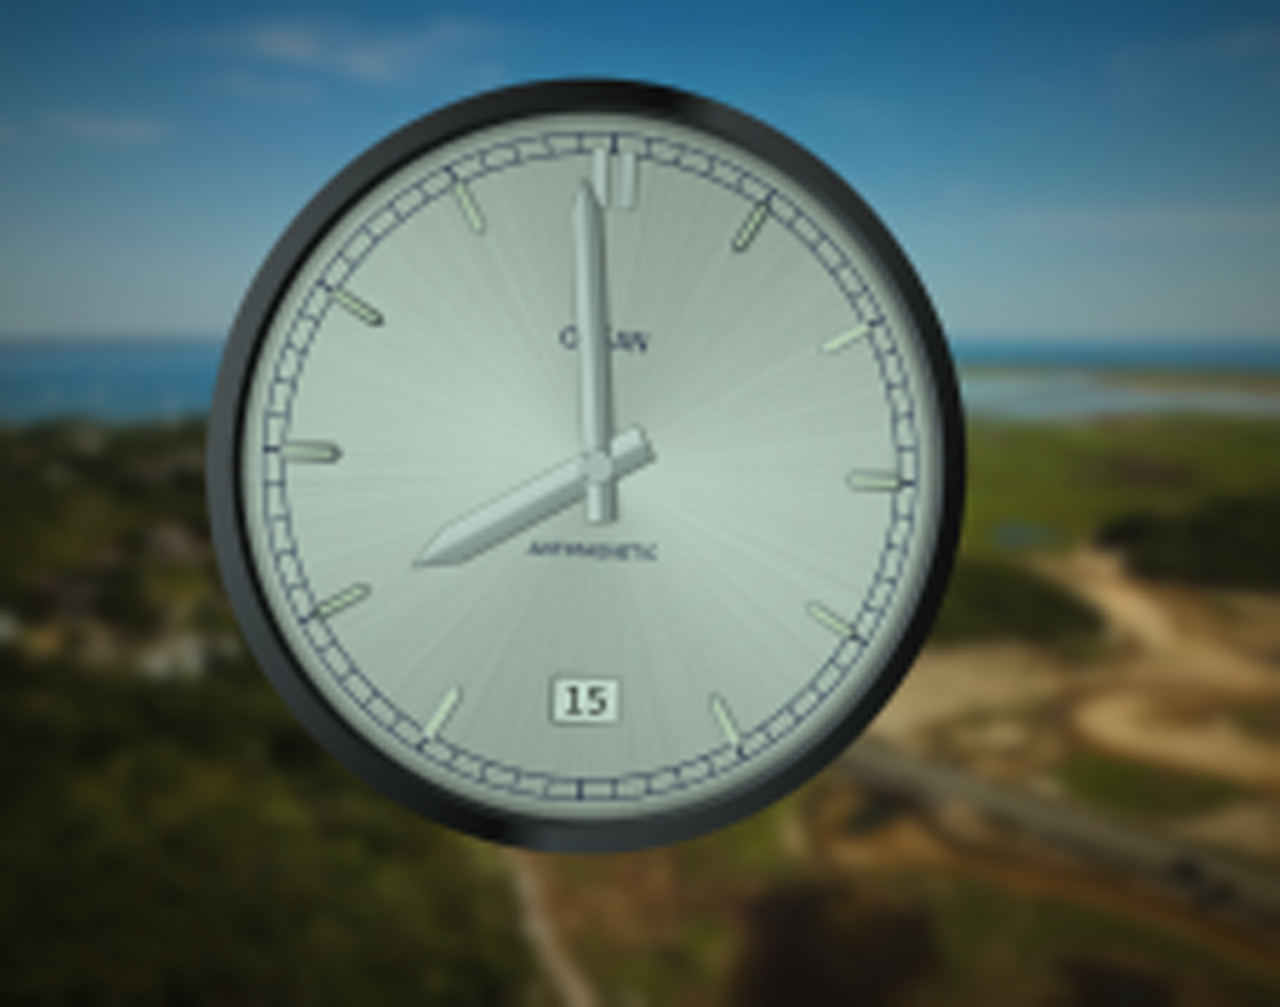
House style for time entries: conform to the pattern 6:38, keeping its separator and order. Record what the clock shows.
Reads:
7:59
